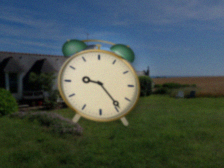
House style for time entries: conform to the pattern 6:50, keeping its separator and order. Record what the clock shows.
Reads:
9:24
